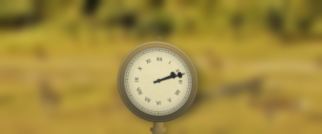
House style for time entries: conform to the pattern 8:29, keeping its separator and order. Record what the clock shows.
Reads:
2:12
